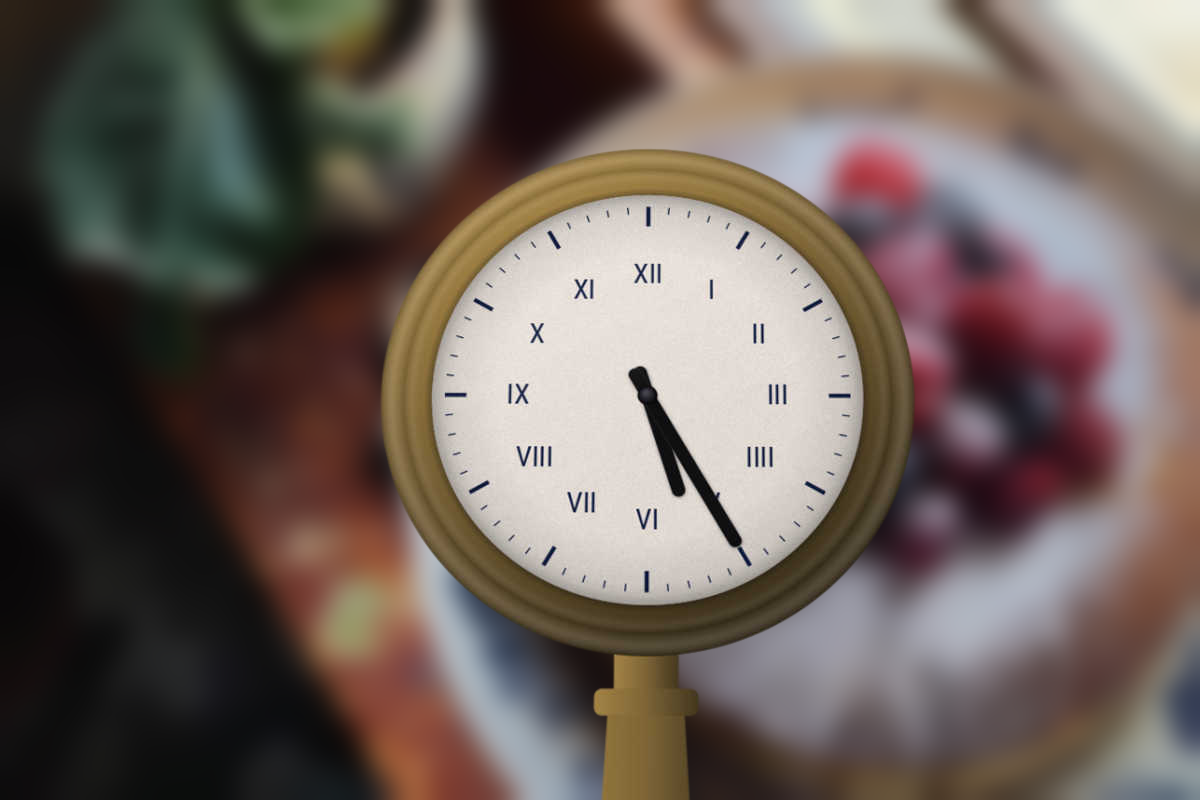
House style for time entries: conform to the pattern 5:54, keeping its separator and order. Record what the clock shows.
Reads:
5:25
